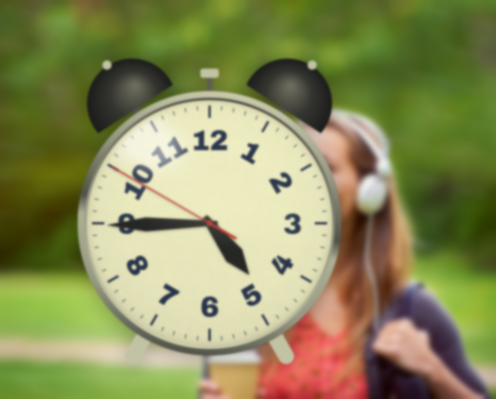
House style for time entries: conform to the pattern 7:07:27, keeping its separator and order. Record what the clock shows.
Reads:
4:44:50
